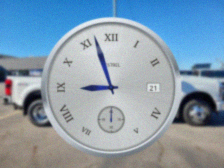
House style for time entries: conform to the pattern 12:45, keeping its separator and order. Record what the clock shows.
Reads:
8:57
